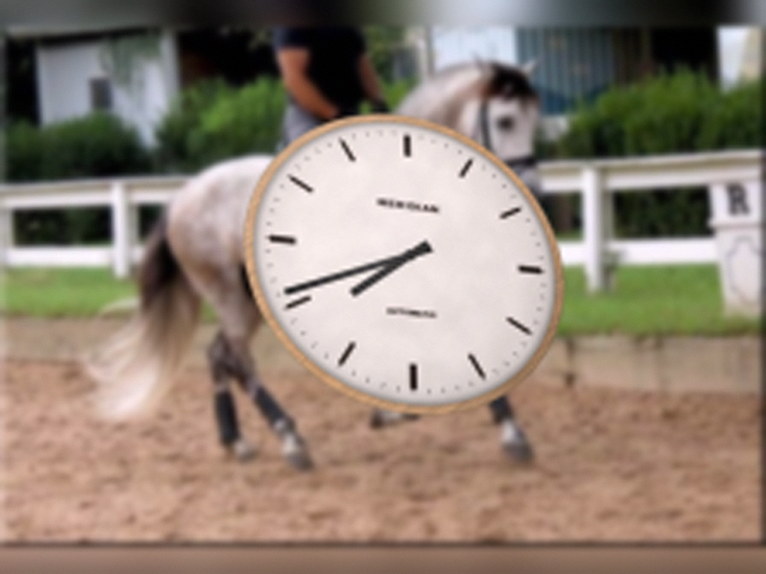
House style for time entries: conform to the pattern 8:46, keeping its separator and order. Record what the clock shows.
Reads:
7:41
